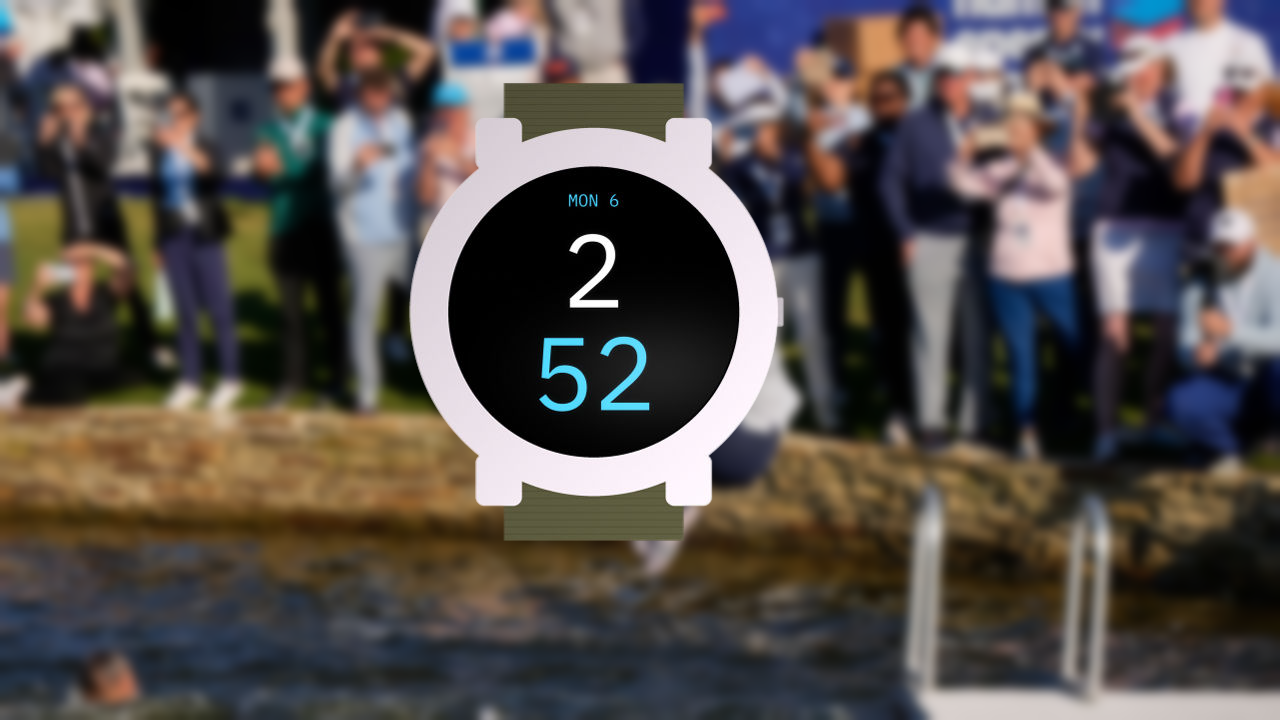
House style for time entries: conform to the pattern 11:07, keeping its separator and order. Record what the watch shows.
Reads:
2:52
